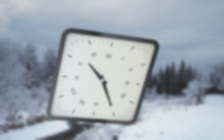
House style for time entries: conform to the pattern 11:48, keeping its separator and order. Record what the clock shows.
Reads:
10:25
